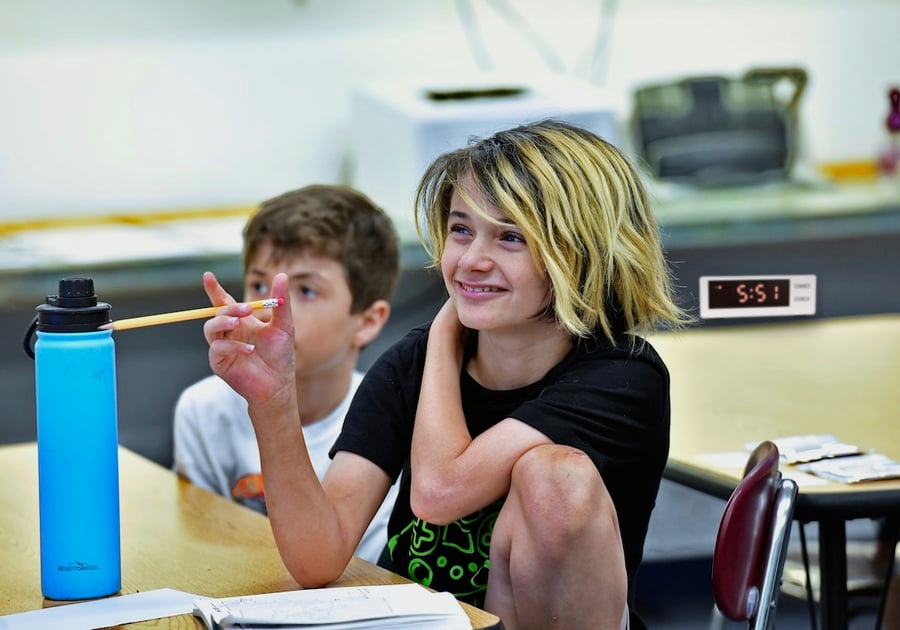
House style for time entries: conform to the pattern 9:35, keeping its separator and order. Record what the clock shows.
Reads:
5:51
